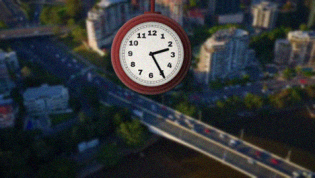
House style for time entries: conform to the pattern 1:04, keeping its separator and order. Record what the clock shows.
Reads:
2:25
